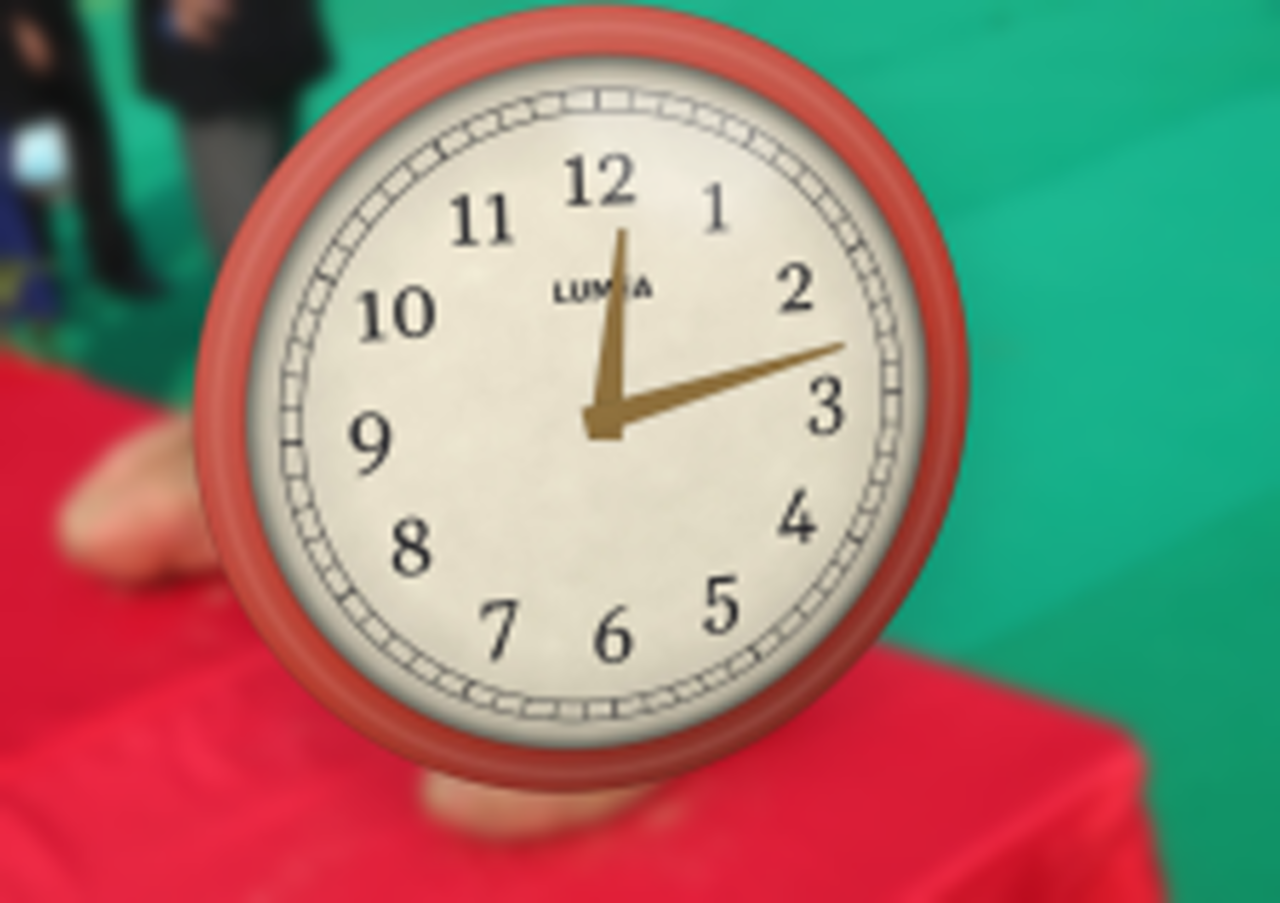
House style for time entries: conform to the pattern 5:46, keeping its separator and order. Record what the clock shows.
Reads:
12:13
